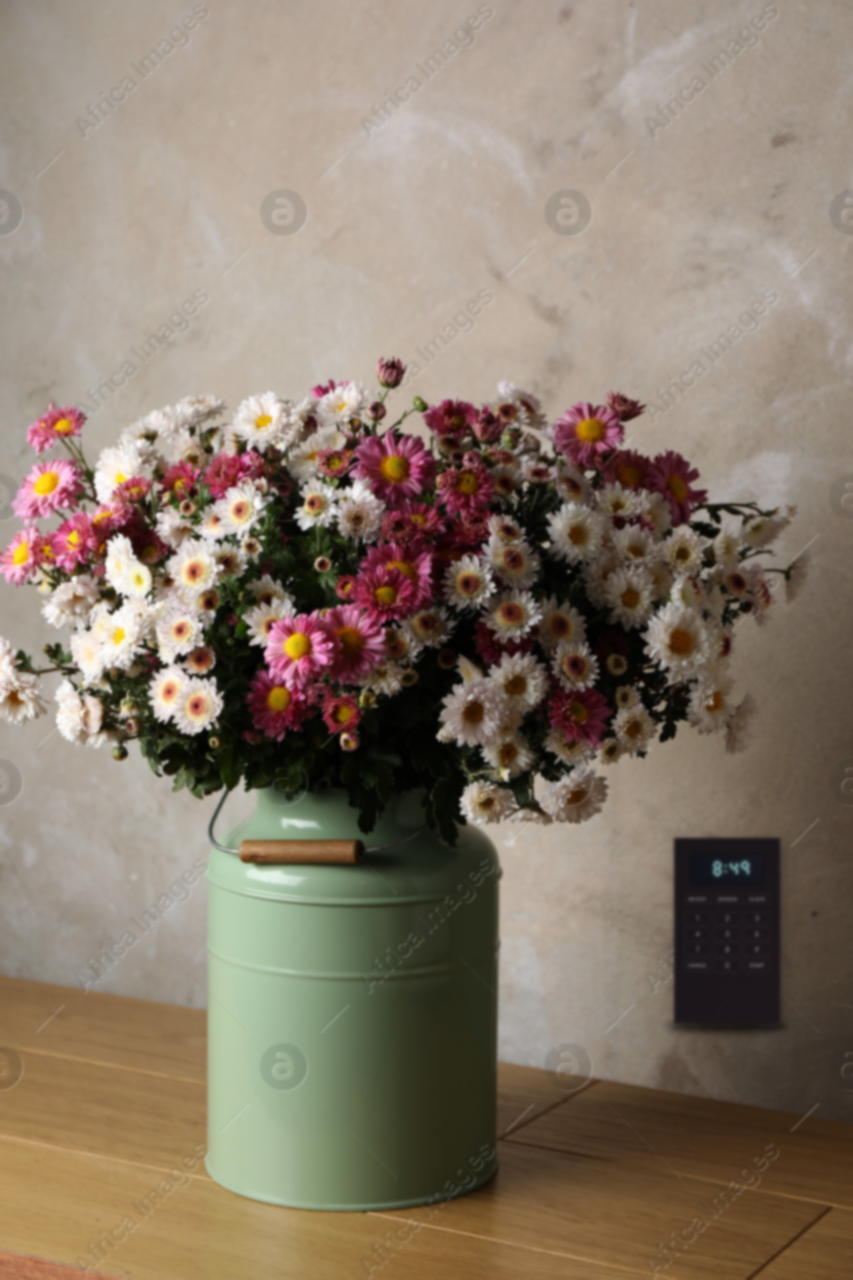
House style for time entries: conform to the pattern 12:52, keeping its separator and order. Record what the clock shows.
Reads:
8:49
